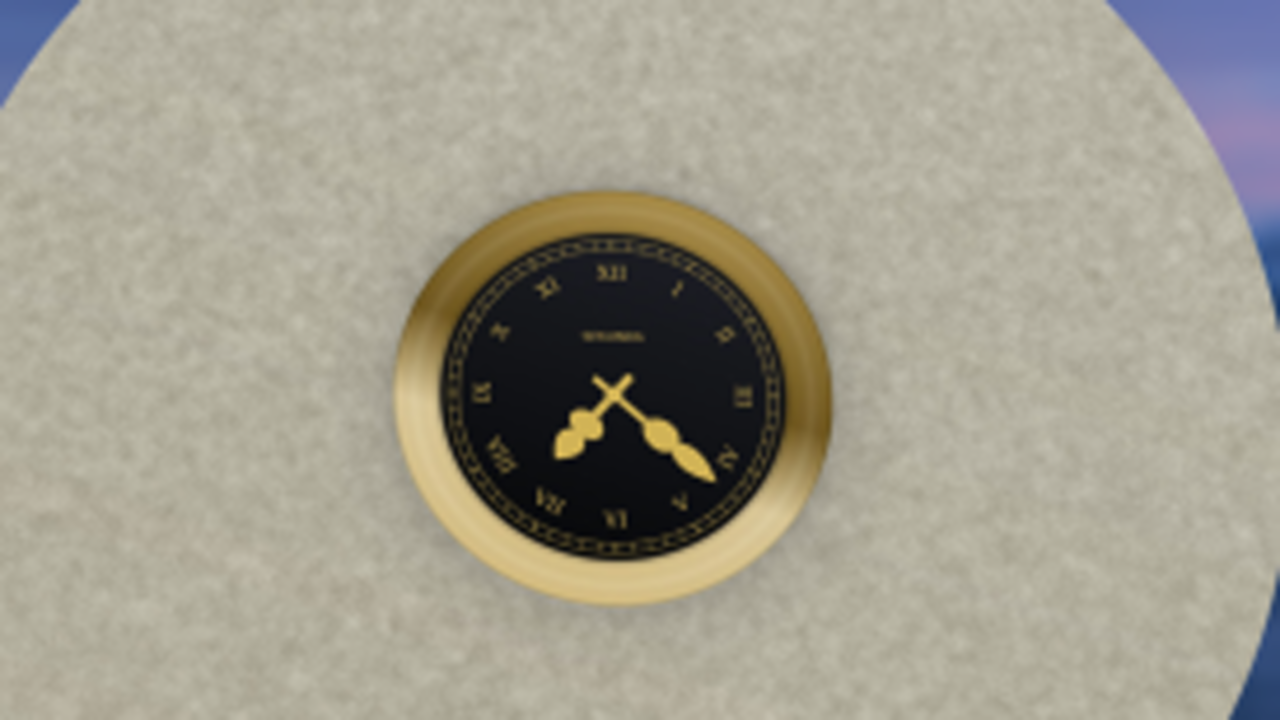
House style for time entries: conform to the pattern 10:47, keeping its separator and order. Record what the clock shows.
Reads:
7:22
